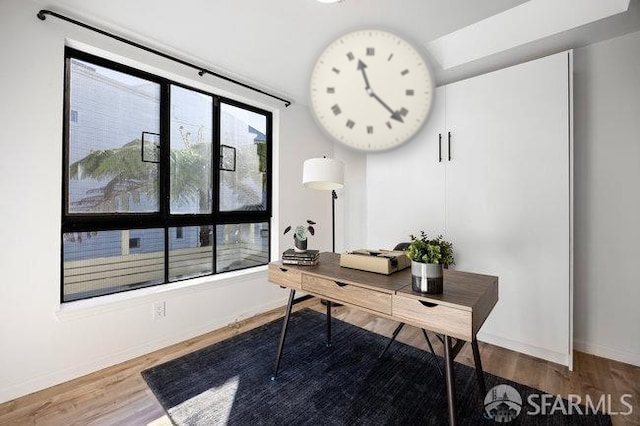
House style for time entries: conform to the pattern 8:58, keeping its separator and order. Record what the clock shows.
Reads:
11:22
